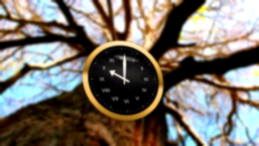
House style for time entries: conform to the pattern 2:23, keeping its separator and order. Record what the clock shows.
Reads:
10:01
